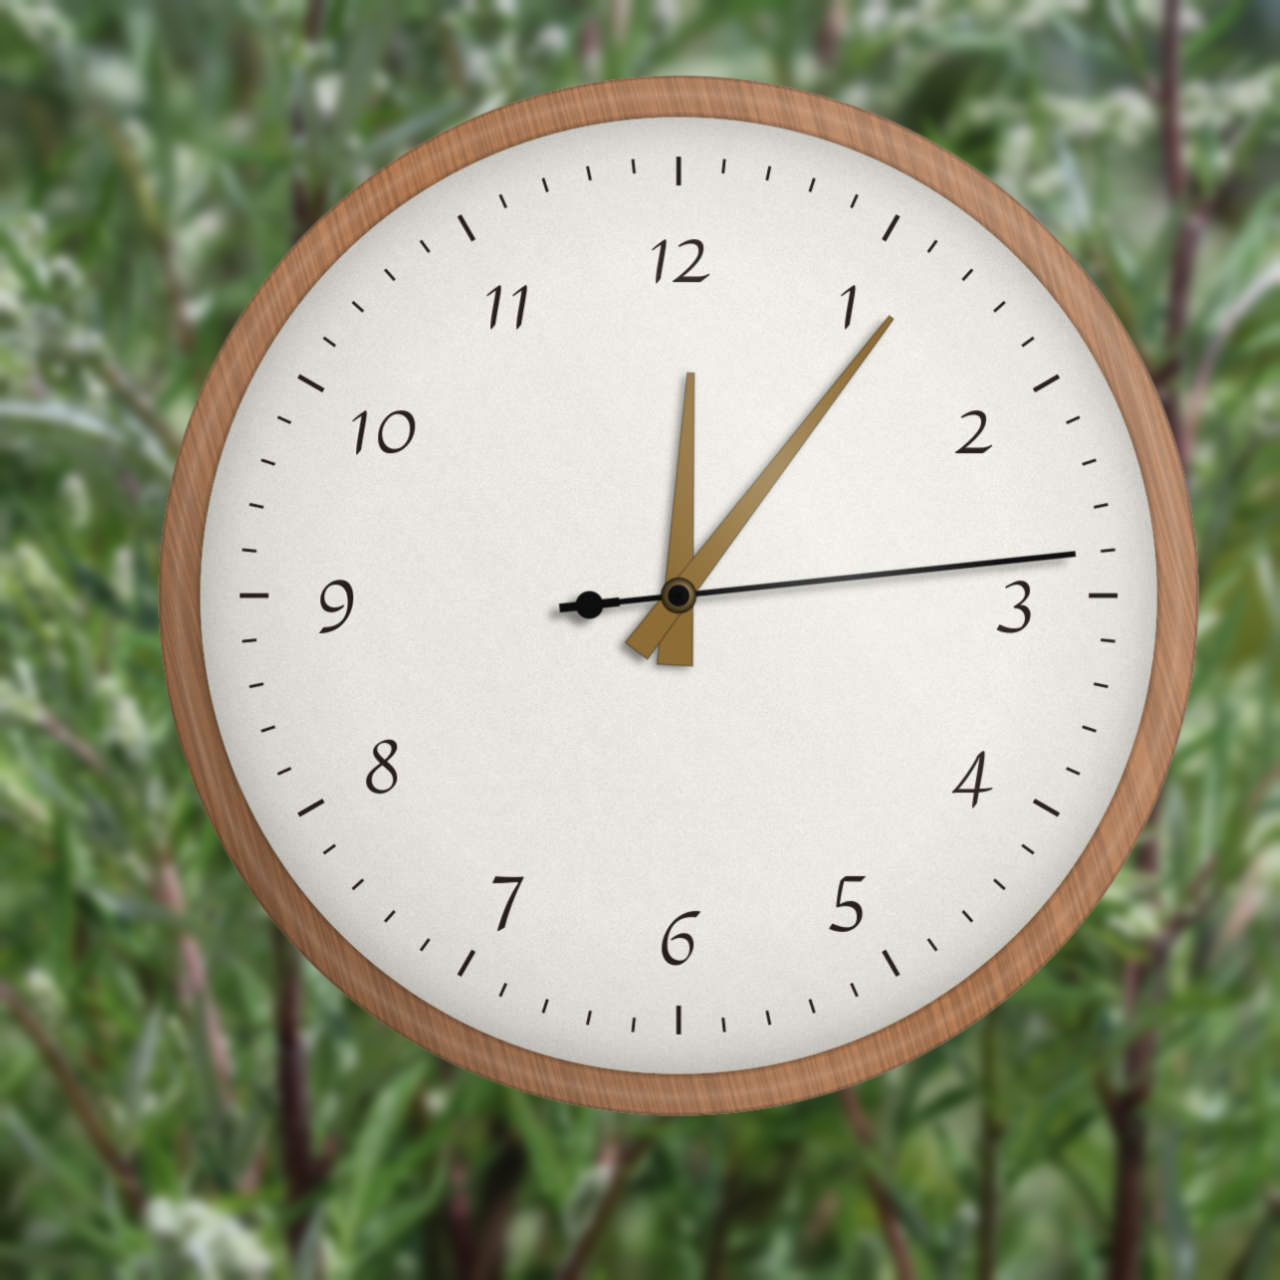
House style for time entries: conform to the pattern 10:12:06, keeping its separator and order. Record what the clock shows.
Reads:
12:06:14
